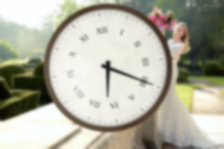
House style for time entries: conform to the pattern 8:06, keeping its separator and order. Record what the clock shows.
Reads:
6:20
